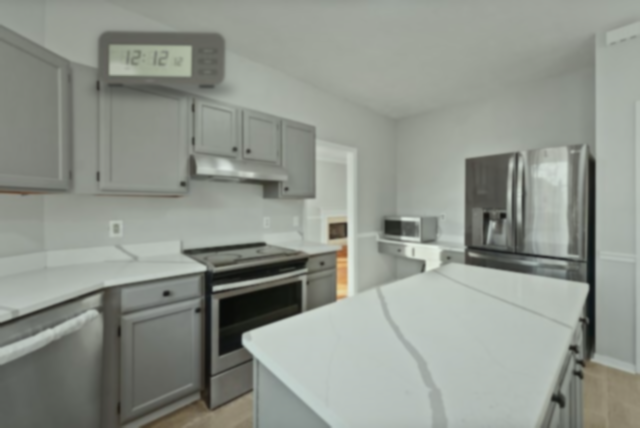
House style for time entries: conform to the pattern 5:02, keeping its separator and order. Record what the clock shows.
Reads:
12:12
